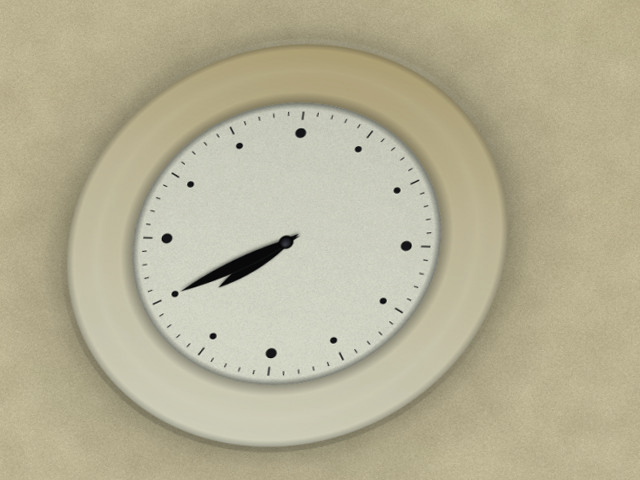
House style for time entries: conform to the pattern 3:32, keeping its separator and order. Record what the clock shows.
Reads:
7:40
